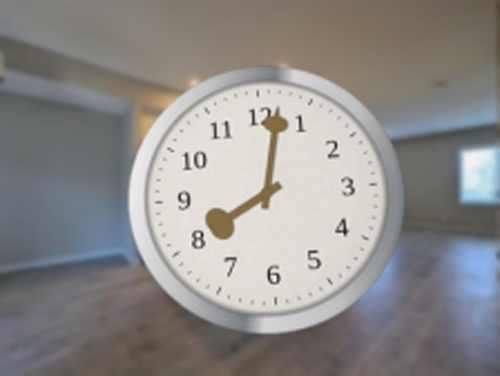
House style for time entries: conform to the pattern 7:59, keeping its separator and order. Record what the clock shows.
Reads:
8:02
